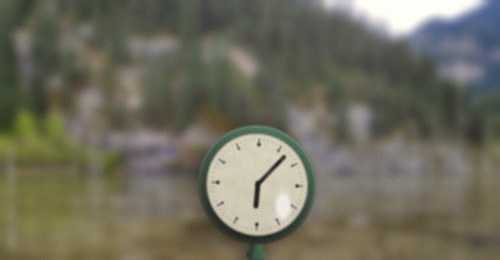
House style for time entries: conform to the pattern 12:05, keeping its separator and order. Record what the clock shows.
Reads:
6:07
